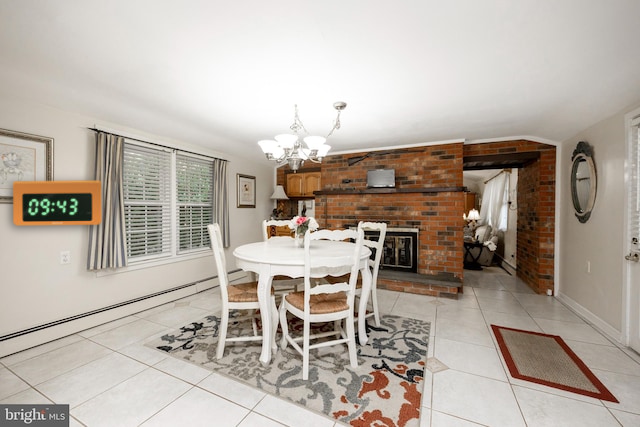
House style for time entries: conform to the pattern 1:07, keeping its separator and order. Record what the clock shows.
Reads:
9:43
